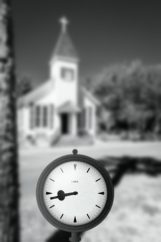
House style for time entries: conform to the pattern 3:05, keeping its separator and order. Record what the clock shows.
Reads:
8:43
